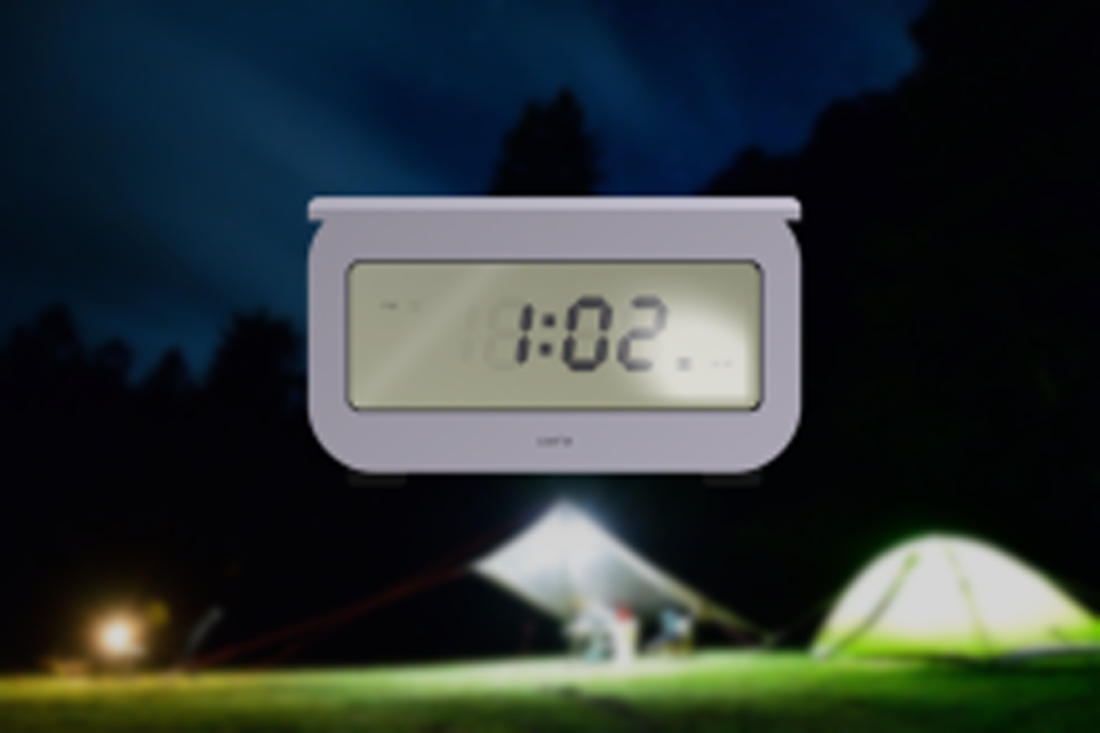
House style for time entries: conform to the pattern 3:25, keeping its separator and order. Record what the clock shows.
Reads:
1:02
